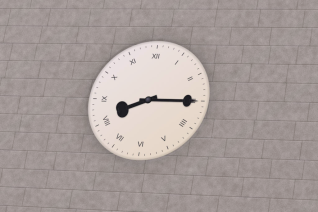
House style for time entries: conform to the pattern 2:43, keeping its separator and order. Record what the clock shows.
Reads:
8:15
